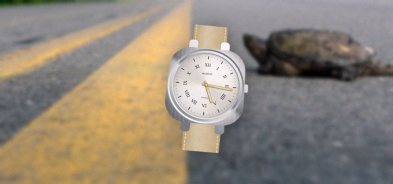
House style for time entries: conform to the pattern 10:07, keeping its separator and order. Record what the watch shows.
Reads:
5:16
